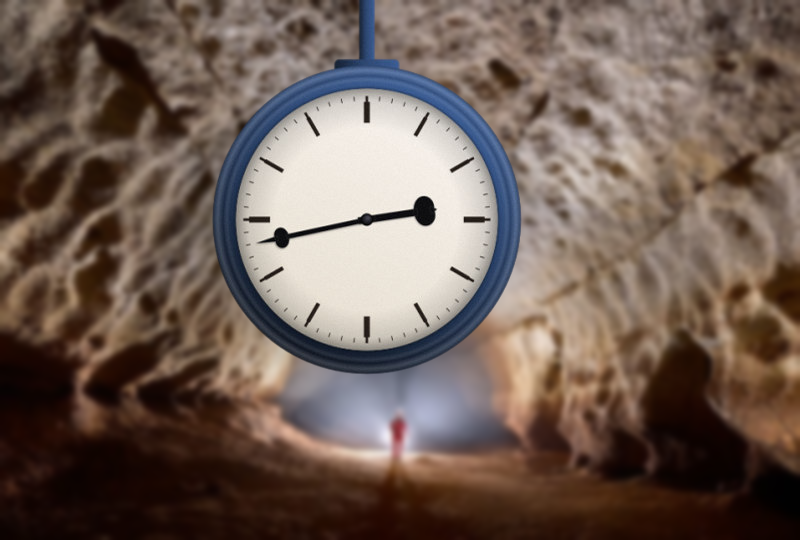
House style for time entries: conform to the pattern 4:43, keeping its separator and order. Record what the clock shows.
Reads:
2:43
